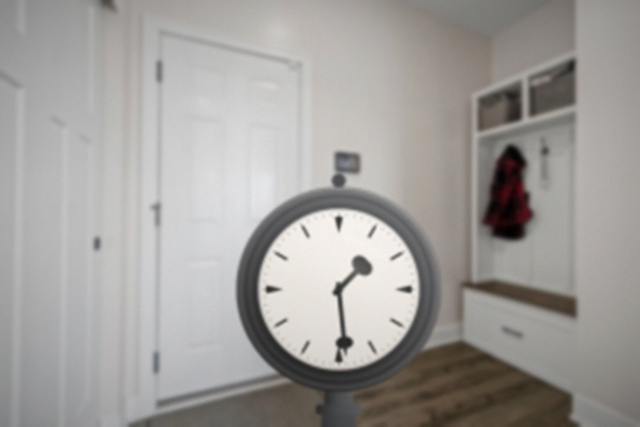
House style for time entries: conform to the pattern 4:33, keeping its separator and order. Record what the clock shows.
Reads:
1:29
